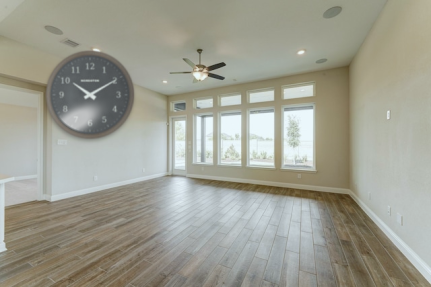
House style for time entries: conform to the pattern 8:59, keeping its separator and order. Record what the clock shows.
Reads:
10:10
